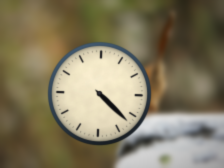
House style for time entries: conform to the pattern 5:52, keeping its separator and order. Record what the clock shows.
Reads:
4:22
